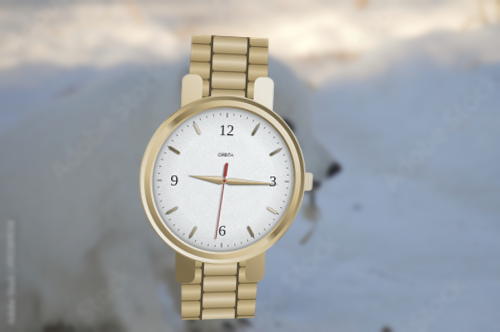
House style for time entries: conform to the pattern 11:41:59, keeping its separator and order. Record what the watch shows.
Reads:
9:15:31
